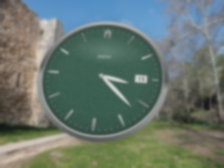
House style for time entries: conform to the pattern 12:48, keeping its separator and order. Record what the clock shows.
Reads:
3:22
